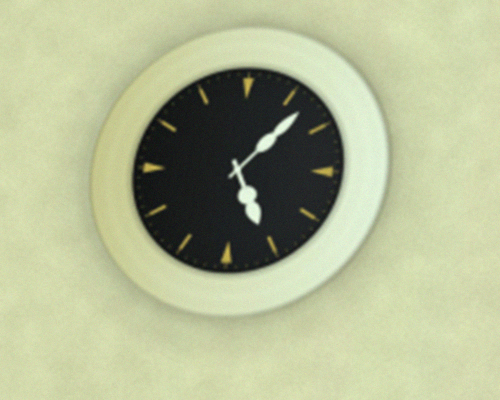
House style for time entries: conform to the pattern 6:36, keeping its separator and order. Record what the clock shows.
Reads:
5:07
